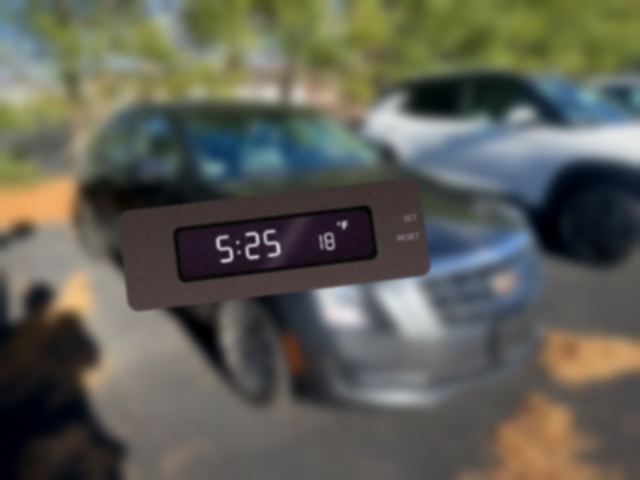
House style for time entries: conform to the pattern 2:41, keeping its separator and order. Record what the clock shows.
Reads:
5:25
